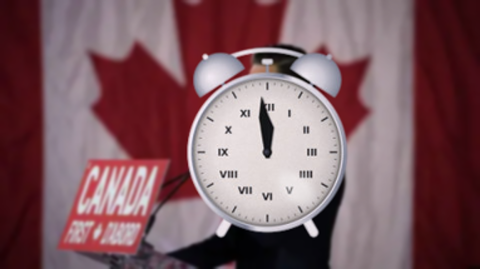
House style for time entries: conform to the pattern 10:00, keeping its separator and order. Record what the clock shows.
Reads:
11:59
